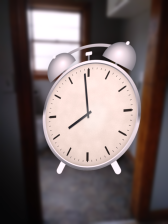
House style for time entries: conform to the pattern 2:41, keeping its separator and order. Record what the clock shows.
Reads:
7:59
